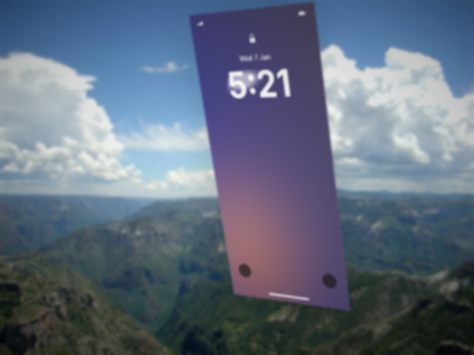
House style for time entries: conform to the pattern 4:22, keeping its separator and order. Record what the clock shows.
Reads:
5:21
